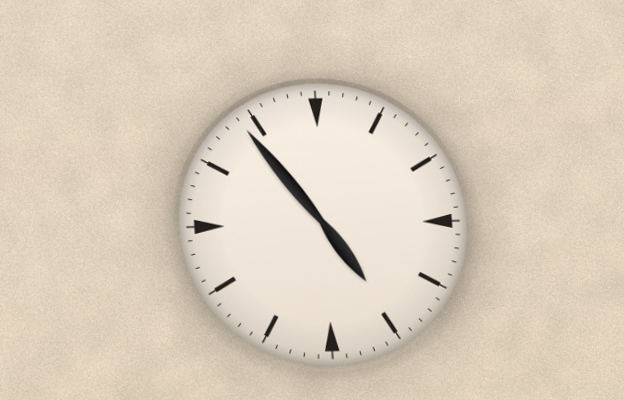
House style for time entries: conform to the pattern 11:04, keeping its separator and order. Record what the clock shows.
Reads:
4:54
